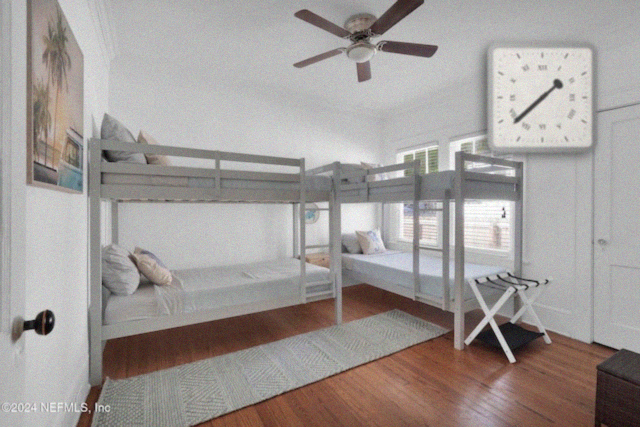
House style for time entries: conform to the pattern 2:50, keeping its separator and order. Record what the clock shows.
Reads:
1:38
